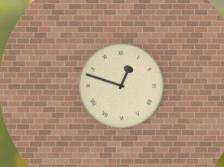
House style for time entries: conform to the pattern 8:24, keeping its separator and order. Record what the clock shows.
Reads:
12:48
